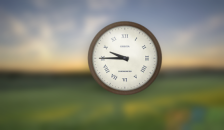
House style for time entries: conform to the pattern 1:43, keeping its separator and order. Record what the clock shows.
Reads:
9:45
